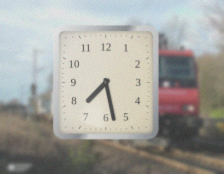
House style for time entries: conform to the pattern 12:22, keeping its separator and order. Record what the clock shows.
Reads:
7:28
